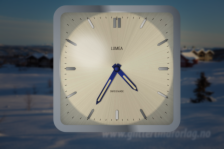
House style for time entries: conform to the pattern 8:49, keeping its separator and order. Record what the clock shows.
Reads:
4:35
